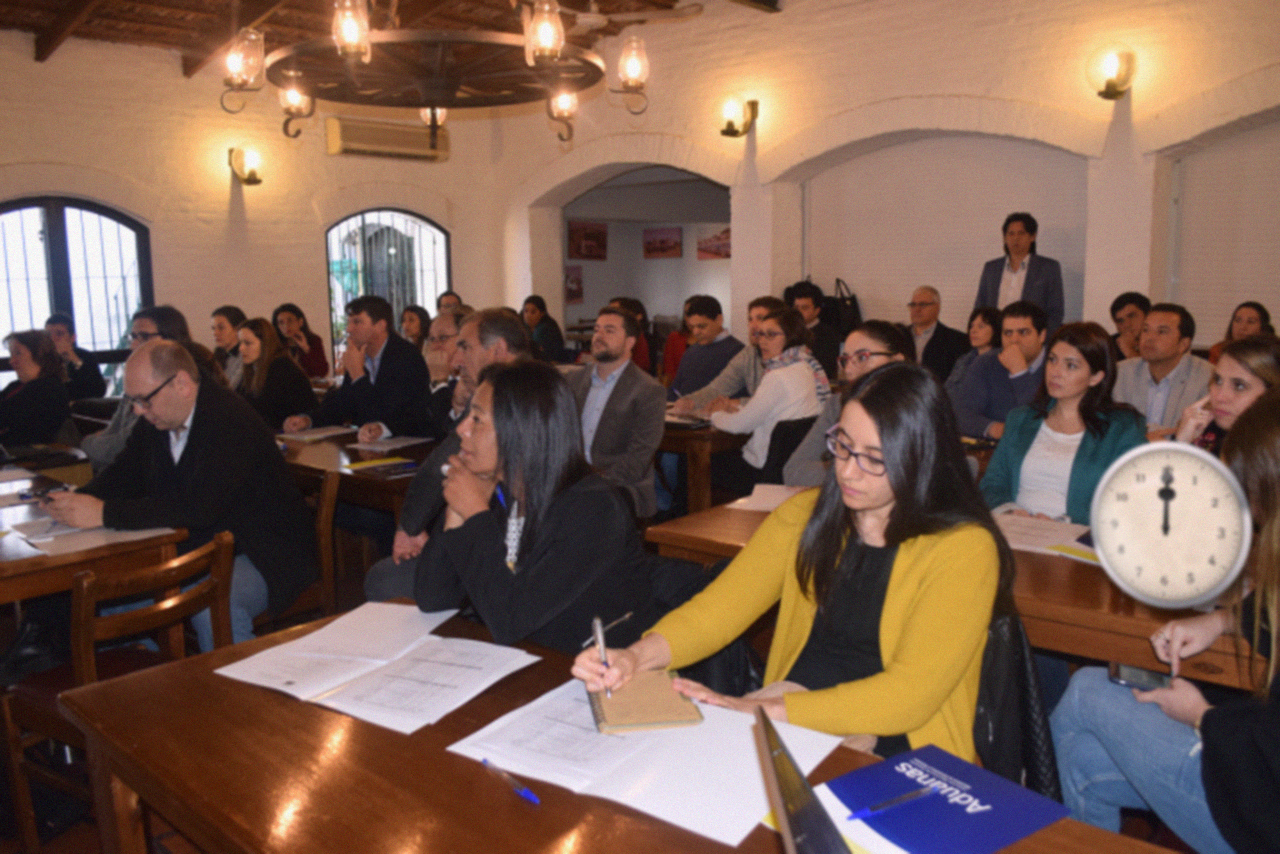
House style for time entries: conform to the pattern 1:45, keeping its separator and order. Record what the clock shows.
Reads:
12:00
